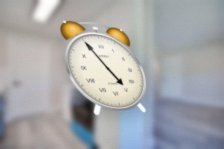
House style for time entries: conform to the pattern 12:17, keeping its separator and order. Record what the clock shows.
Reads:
4:55
